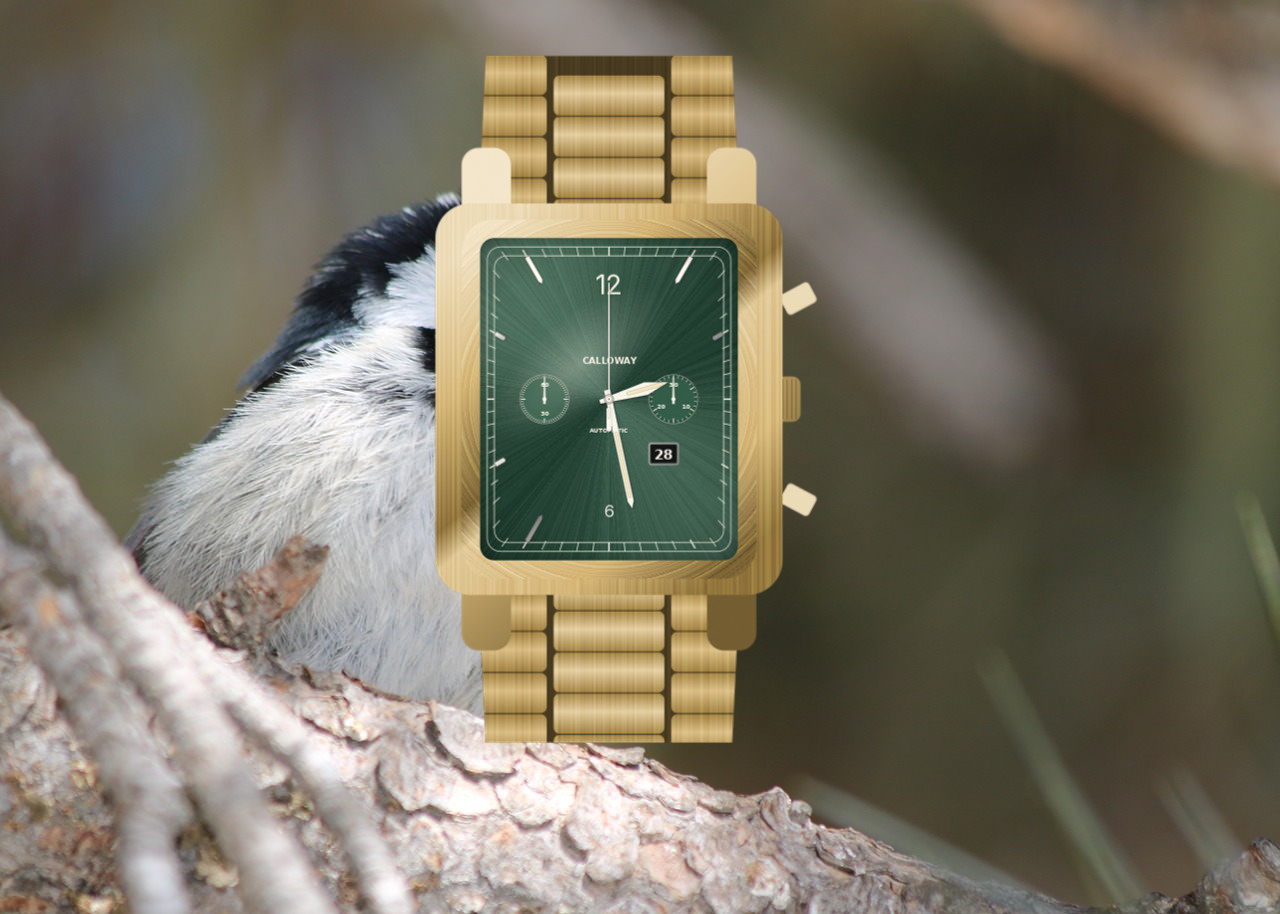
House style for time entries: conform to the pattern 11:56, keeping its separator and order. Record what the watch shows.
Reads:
2:28
